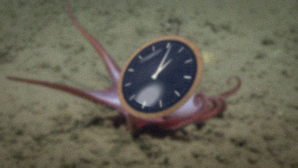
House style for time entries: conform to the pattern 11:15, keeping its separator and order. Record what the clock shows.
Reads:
1:01
